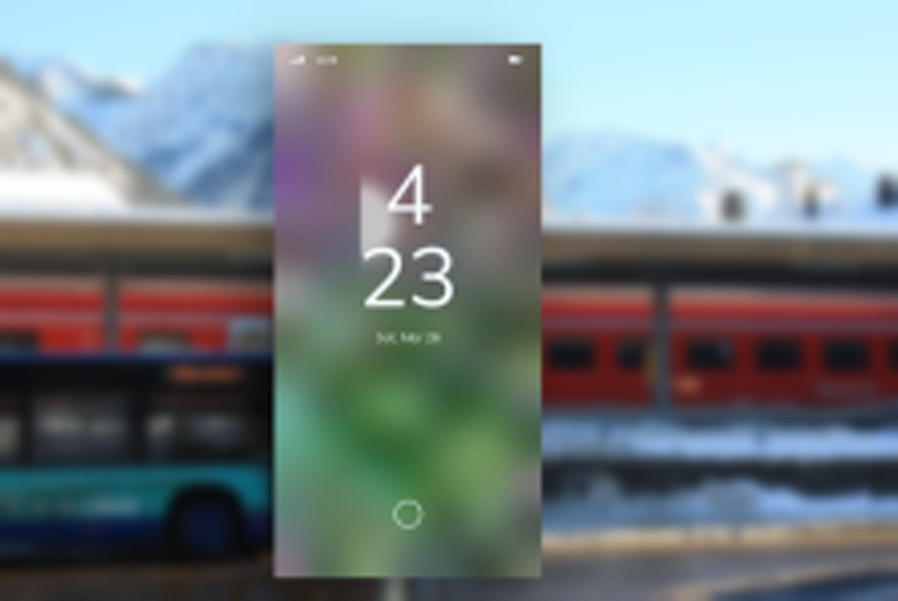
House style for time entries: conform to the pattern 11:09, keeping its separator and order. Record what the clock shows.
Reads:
4:23
